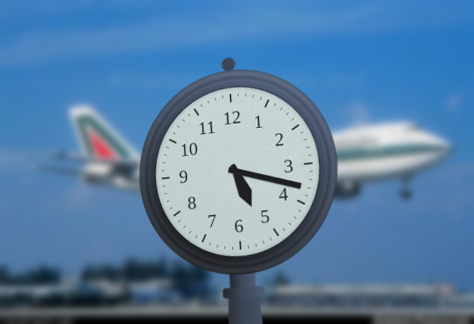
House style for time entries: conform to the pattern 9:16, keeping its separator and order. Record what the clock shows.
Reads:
5:18
